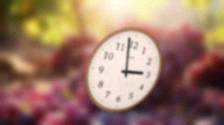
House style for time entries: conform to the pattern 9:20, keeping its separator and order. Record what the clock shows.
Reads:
2:58
